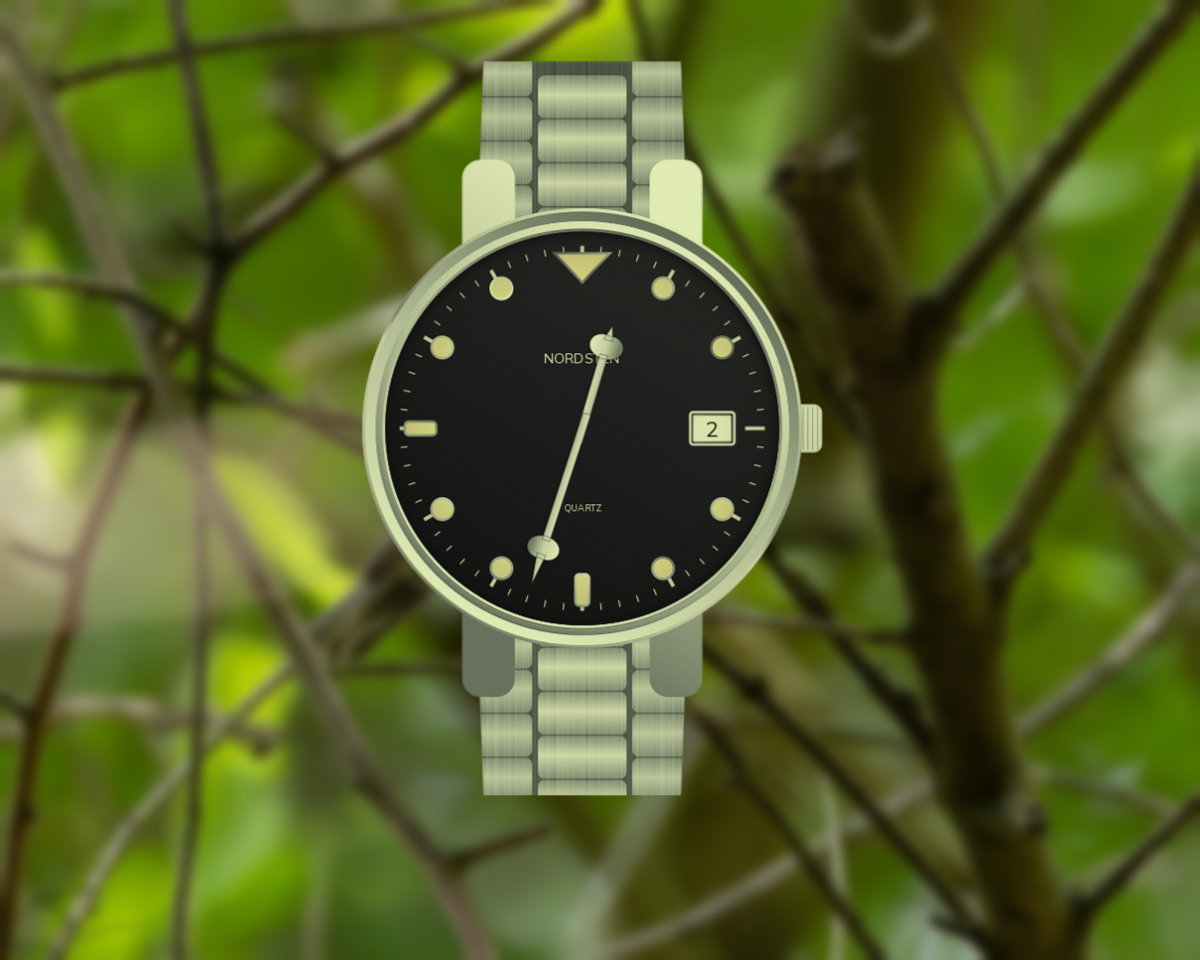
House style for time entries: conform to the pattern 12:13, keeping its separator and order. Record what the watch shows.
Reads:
12:33
